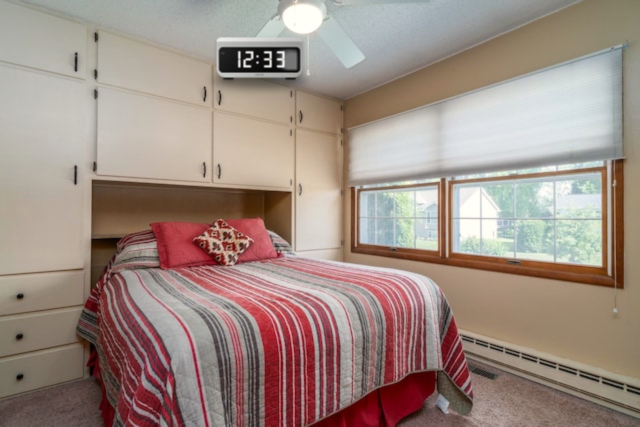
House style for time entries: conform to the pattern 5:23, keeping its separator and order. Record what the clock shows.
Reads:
12:33
